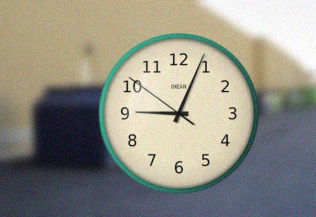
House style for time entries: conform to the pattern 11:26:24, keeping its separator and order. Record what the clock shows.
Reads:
9:03:51
